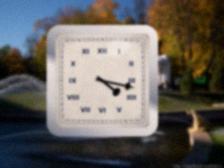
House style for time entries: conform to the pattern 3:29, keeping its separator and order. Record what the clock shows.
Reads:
4:17
